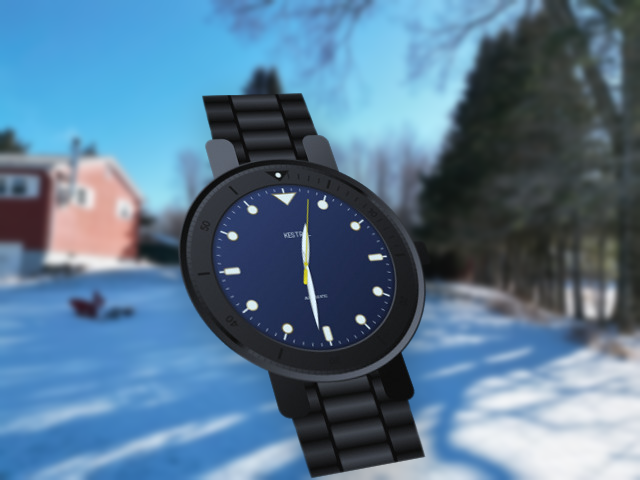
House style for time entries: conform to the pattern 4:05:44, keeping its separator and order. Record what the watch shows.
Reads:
12:31:03
